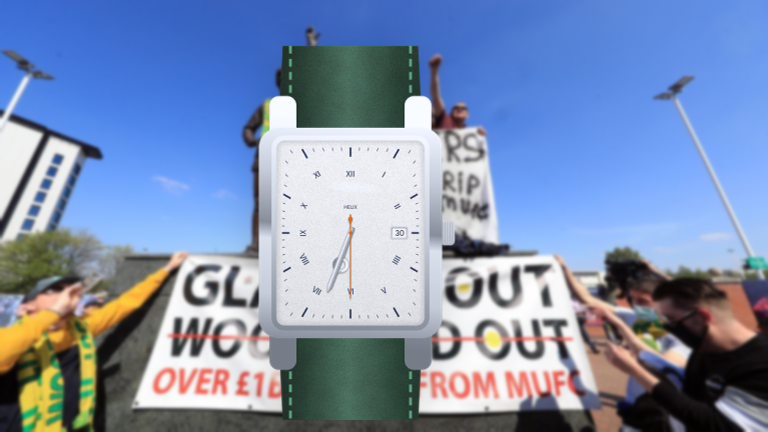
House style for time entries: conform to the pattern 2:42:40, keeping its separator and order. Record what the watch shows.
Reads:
6:33:30
